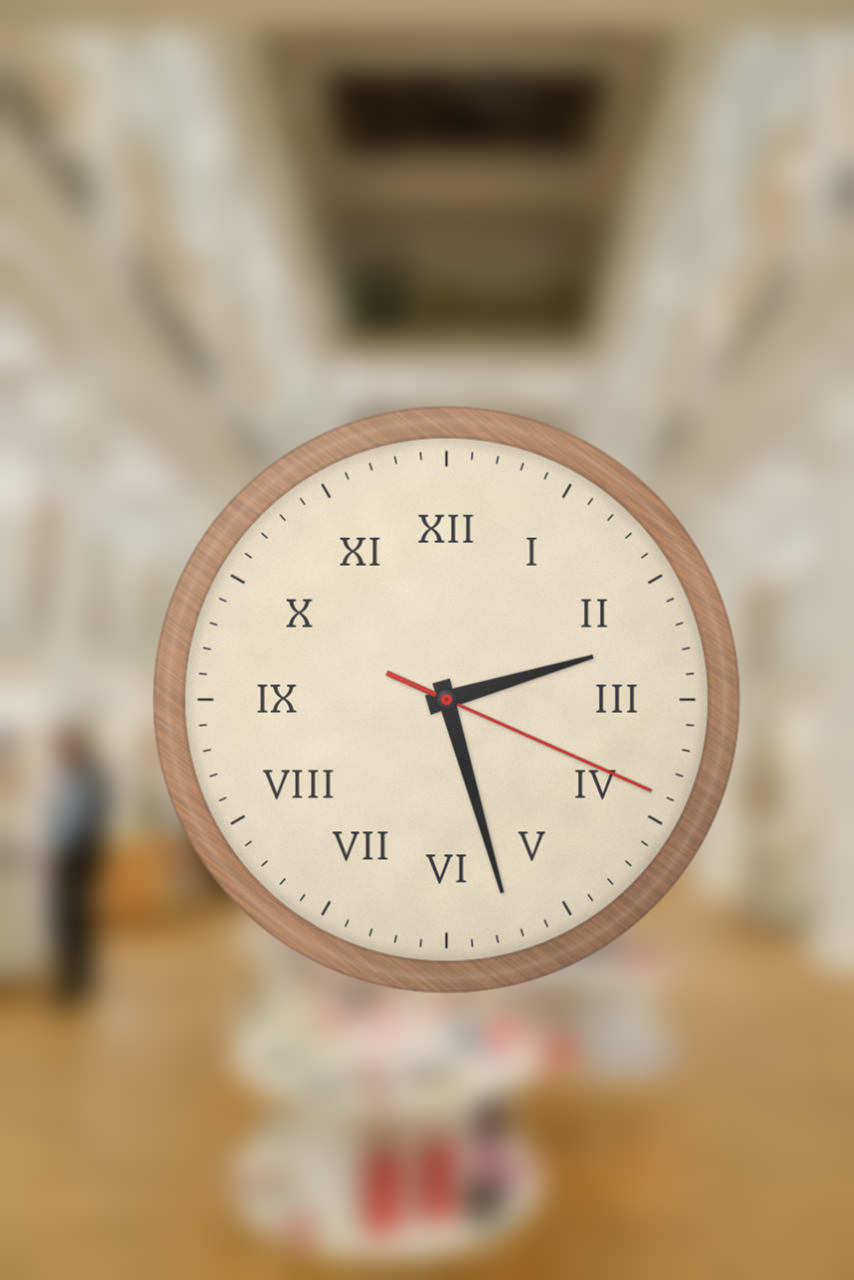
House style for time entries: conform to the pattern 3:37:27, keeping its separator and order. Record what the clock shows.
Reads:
2:27:19
